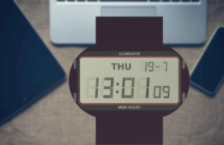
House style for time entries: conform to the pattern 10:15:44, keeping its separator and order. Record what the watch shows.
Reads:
13:01:09
